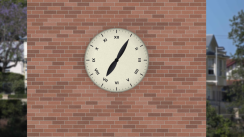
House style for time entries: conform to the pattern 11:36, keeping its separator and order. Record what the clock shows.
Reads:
7:05
